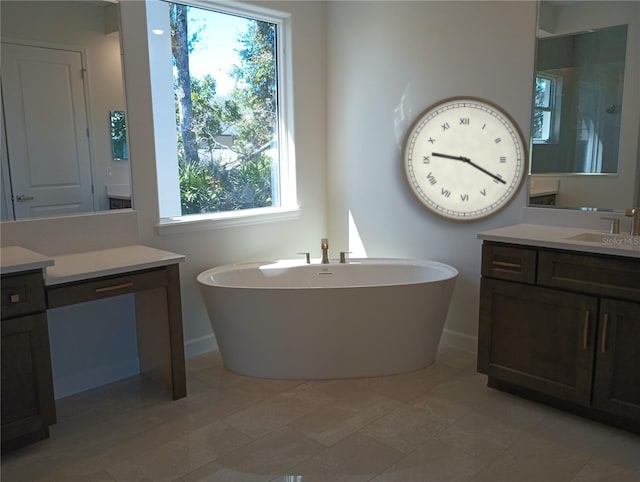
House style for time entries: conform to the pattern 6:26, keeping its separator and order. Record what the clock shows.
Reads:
9:20
